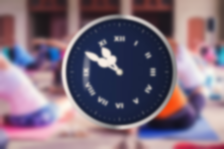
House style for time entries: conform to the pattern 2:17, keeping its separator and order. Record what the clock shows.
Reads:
10:50
